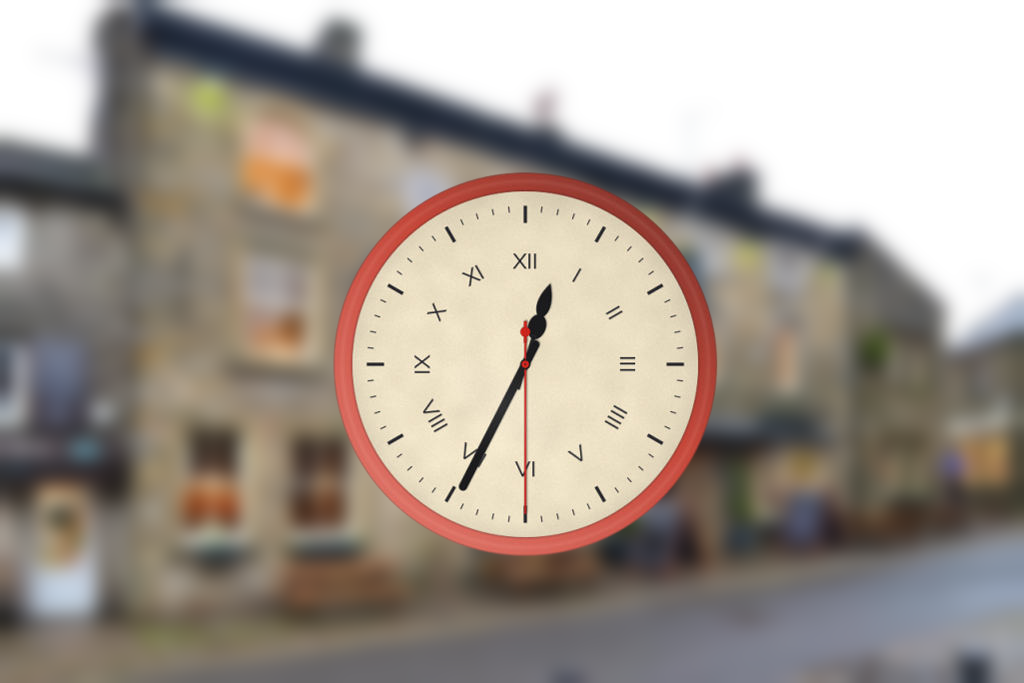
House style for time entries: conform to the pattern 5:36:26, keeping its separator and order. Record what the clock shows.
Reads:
12:34:30
